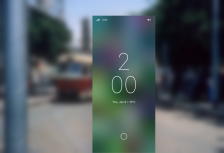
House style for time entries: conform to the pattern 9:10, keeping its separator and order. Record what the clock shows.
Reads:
2:00
